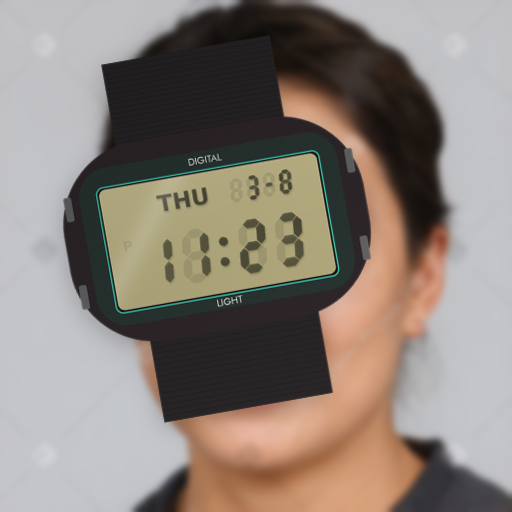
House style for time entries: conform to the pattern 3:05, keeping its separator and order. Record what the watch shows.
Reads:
11:23
